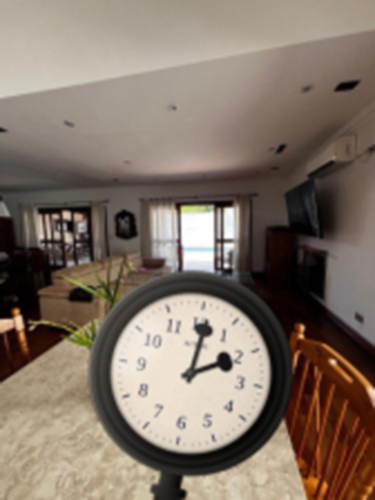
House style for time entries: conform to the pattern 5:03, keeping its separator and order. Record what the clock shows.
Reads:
2:01
